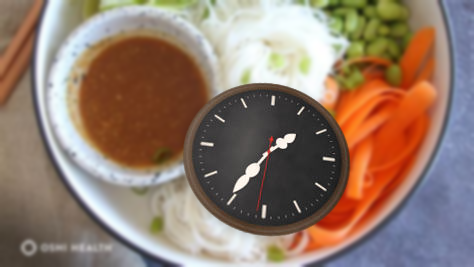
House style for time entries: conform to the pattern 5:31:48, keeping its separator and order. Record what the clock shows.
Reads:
1:35:31
